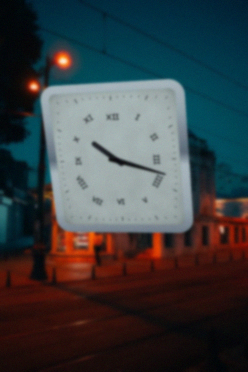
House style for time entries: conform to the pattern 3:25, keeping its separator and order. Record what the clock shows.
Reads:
10:18
